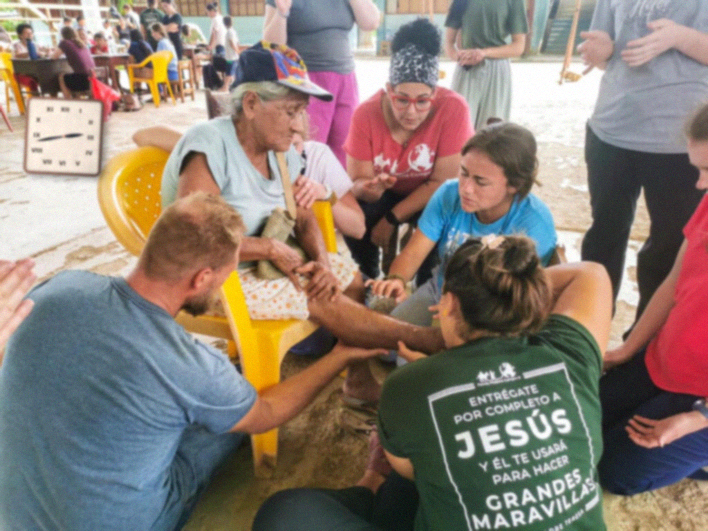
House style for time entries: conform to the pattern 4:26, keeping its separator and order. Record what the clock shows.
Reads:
2:43
